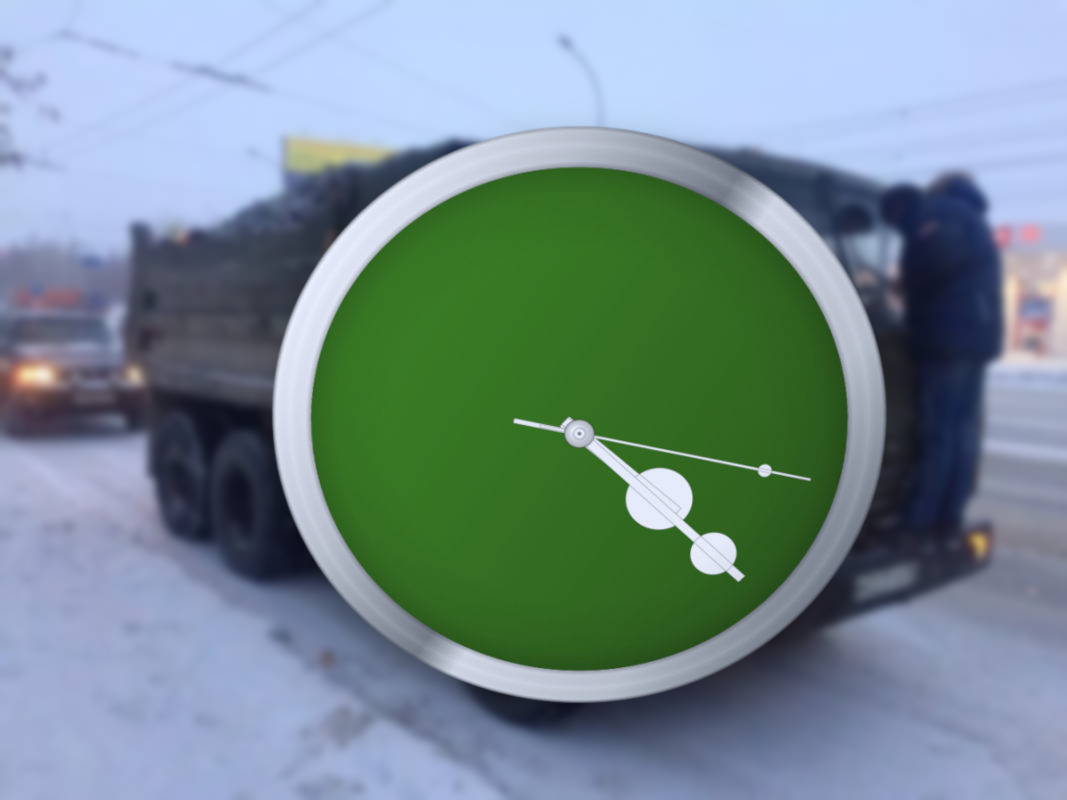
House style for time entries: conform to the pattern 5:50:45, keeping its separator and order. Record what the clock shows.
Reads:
4:22:17
